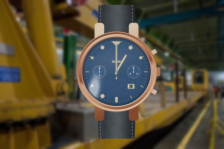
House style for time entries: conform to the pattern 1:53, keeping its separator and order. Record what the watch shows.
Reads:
1:00
